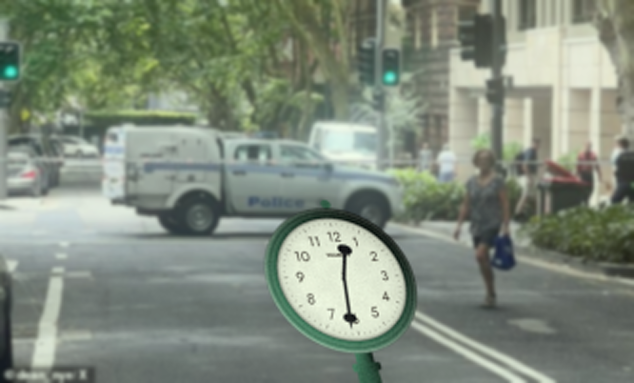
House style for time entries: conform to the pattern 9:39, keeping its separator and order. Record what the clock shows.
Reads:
12:31
